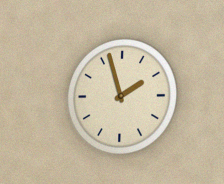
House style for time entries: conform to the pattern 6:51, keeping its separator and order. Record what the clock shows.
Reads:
1:57
